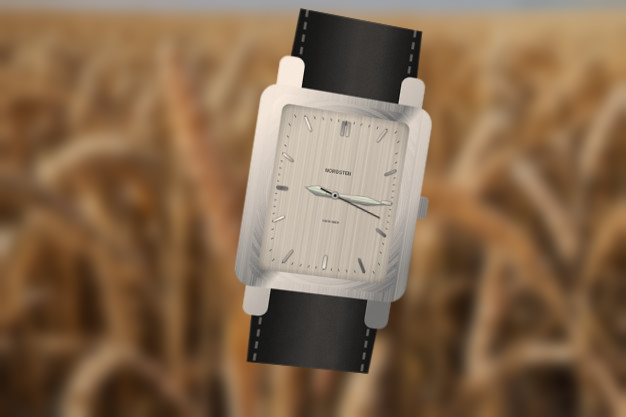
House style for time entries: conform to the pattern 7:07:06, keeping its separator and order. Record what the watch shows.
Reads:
9:15:18
